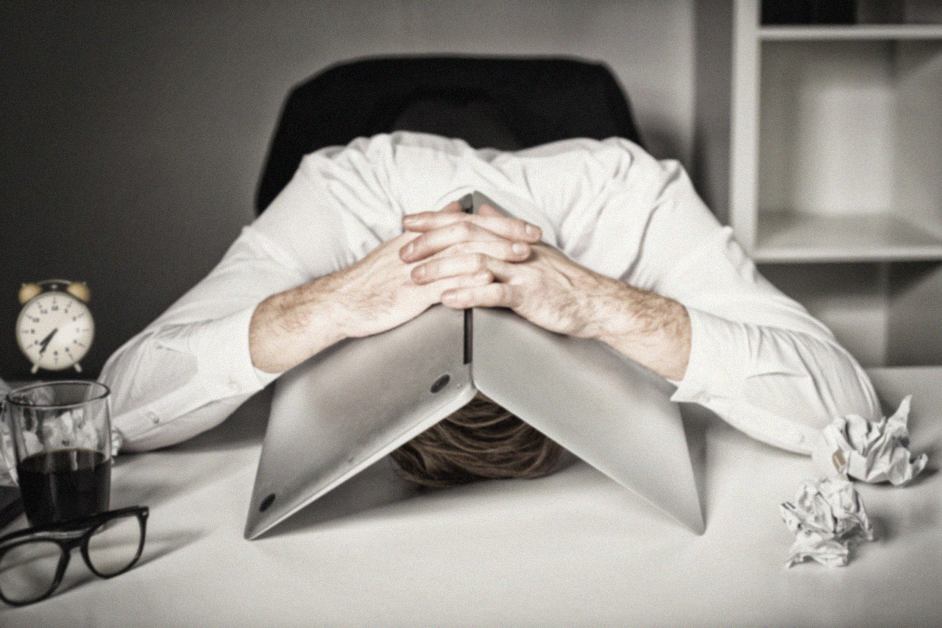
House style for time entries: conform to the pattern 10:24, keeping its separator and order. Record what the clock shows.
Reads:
7:36
